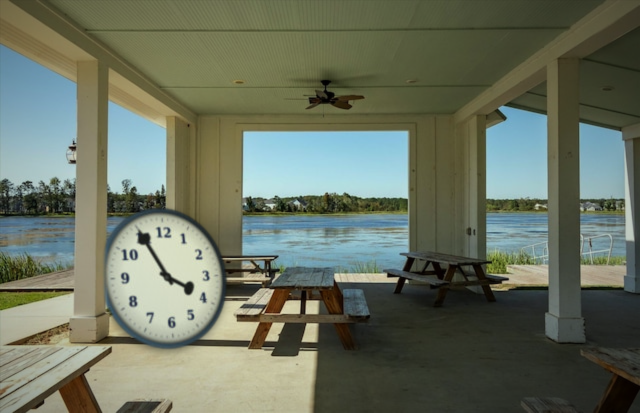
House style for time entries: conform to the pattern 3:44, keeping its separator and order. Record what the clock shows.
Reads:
3:55
